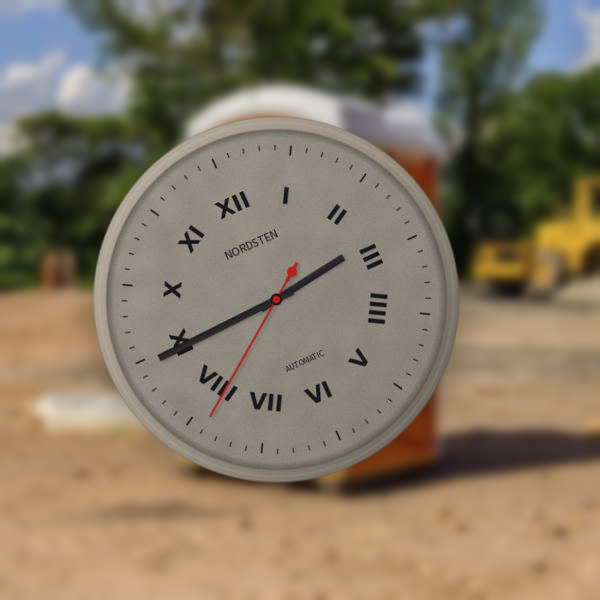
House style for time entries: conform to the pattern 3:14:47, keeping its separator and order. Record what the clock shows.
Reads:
2:44:39
